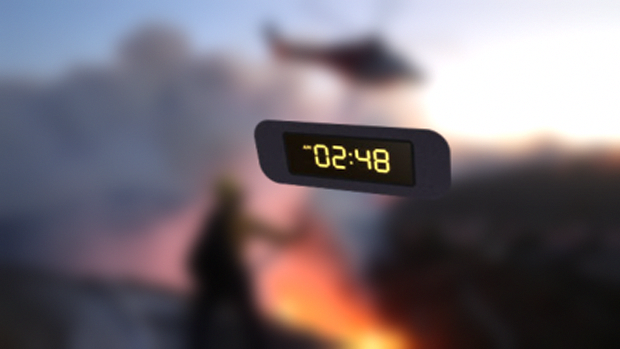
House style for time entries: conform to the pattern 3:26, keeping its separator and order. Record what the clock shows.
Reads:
2:48
